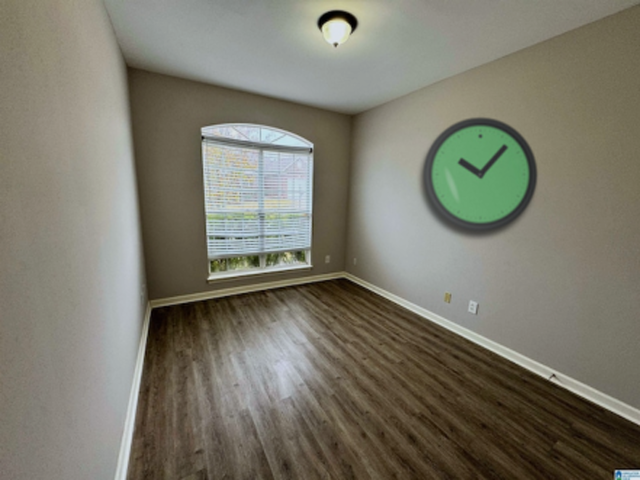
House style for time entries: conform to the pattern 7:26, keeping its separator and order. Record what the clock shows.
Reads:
10:07
